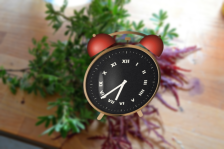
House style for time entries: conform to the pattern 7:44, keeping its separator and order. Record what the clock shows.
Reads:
6:39
